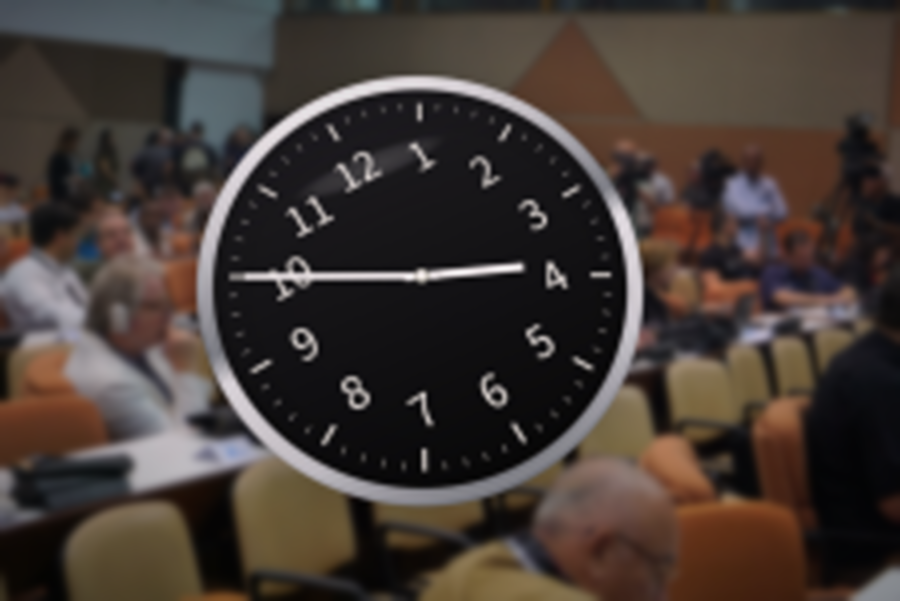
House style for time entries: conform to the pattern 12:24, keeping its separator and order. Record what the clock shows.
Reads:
3:50
